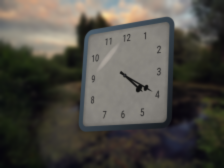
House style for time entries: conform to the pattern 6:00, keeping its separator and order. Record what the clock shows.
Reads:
4:20
